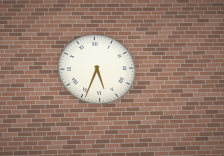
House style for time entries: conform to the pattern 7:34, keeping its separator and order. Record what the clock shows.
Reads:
5:34
